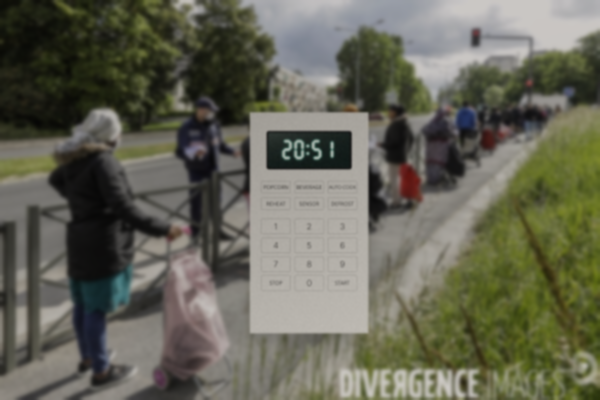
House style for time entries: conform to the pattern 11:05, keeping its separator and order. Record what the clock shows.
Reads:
20:51
